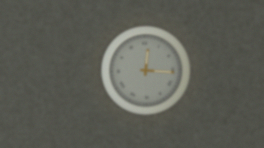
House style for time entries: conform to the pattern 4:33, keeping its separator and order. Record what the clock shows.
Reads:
12:16
